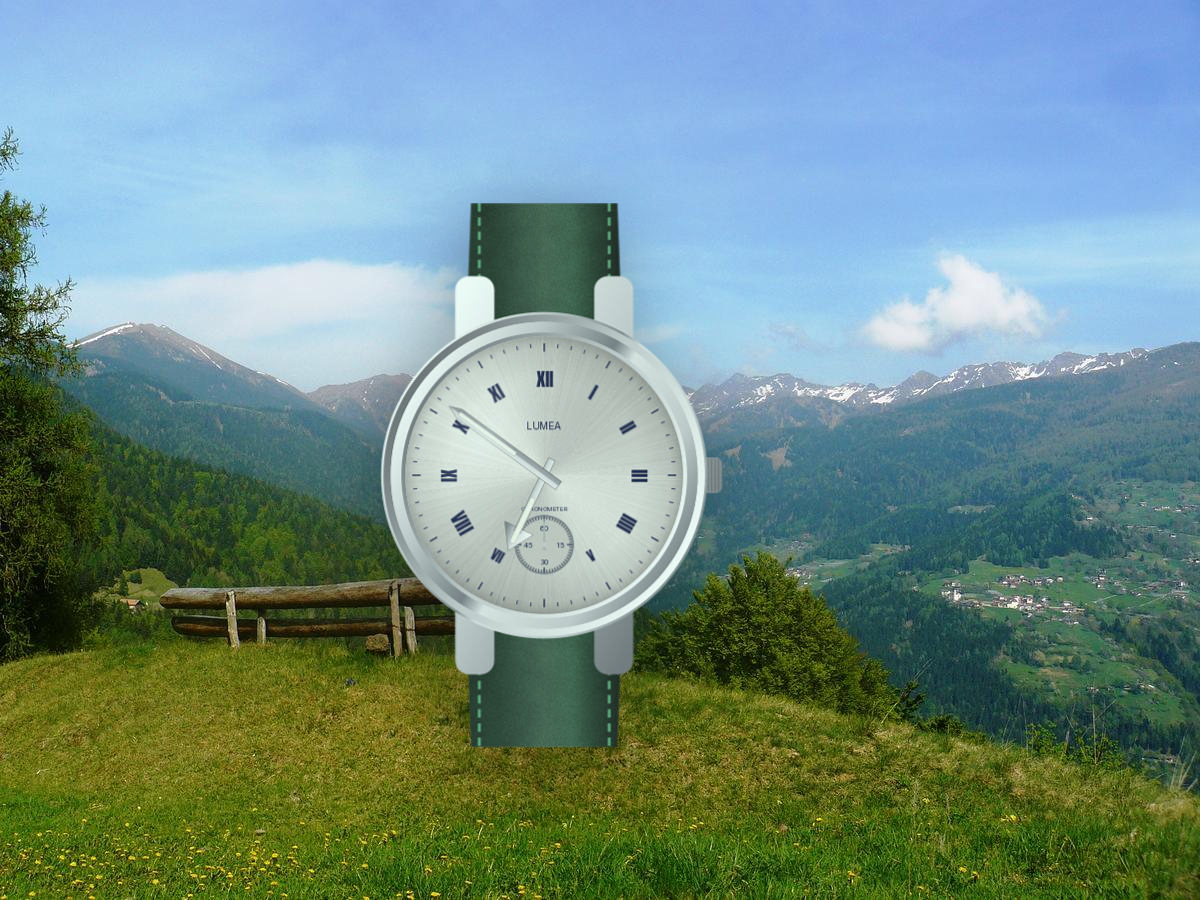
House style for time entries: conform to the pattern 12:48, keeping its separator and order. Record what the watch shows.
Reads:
6:51
